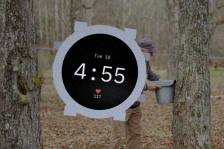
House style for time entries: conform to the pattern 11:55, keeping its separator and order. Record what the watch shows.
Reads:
4:55
